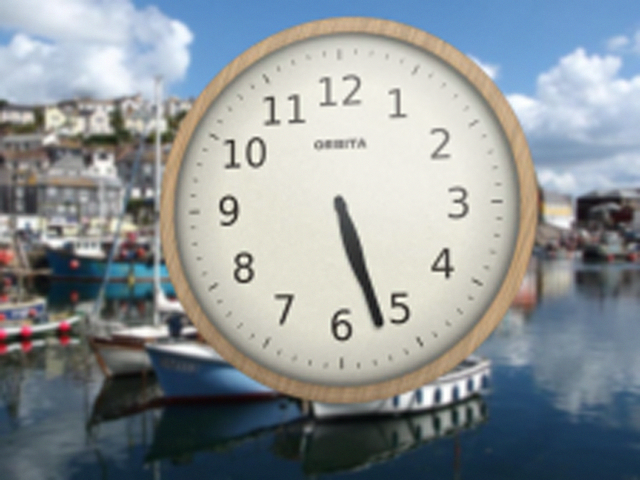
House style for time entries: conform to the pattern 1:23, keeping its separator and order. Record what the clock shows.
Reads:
5:27
